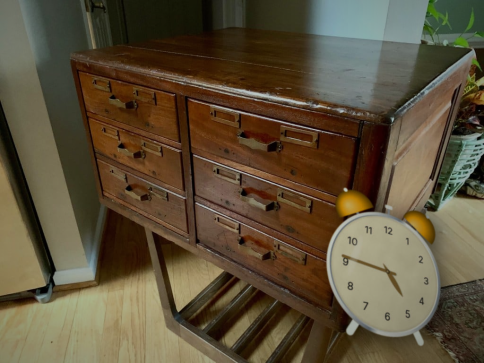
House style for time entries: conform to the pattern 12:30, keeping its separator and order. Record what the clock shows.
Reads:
4:46
